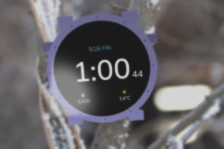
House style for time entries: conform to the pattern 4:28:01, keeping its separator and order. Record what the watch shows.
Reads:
1:00:44
